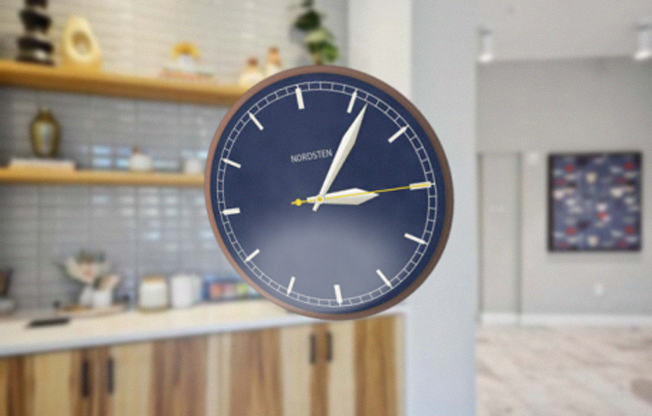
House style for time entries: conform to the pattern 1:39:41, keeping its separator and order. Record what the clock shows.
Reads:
3:06:15
